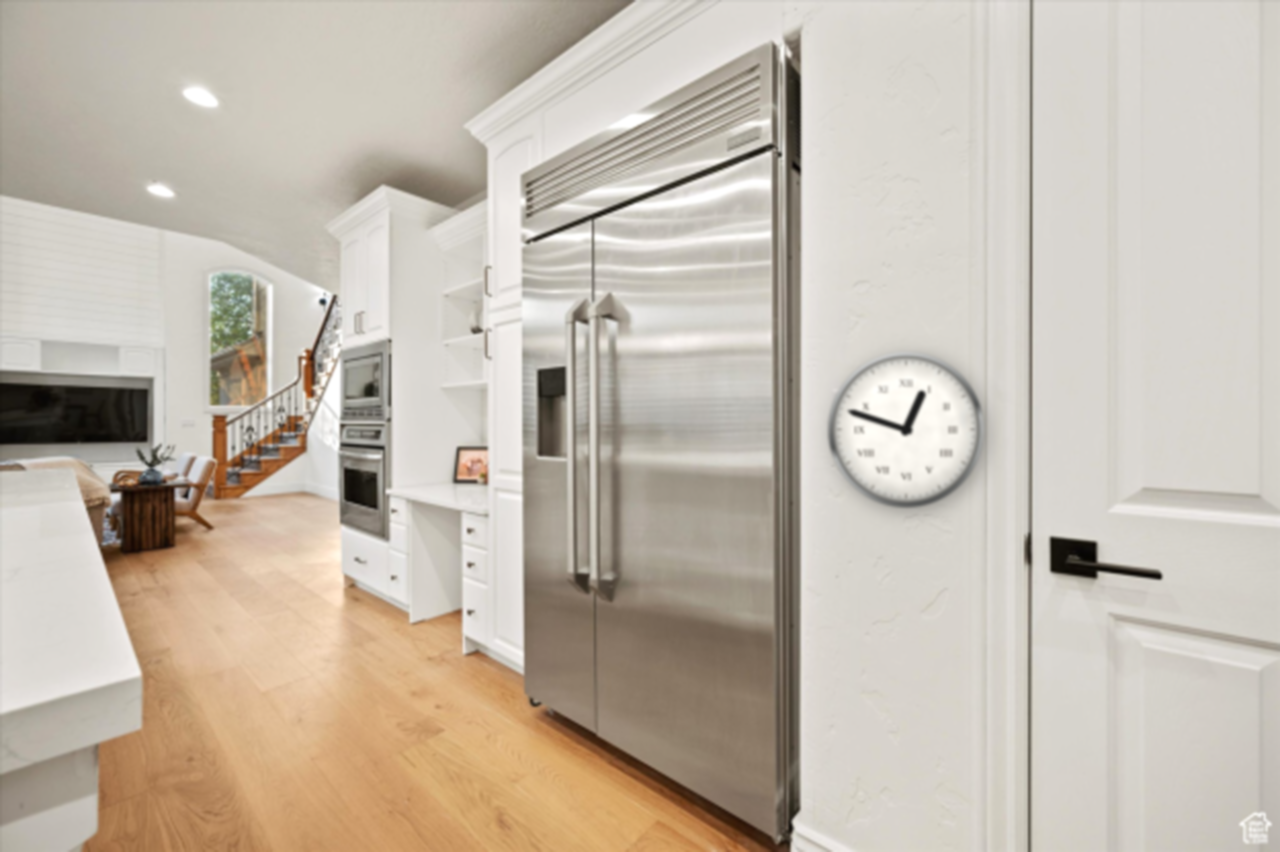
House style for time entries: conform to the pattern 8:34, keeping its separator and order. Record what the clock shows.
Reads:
12:48
